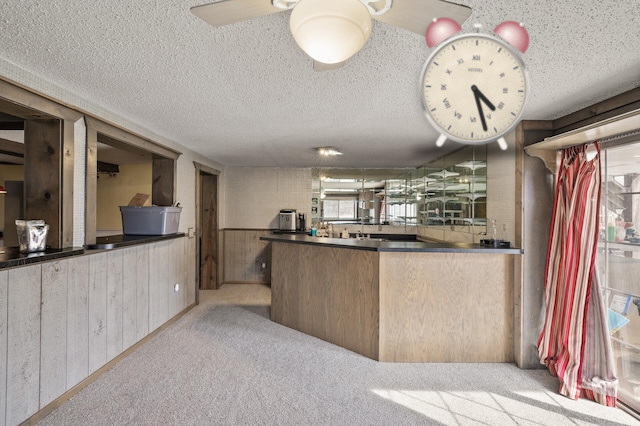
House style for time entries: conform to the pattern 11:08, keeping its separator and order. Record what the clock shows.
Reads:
4:27
